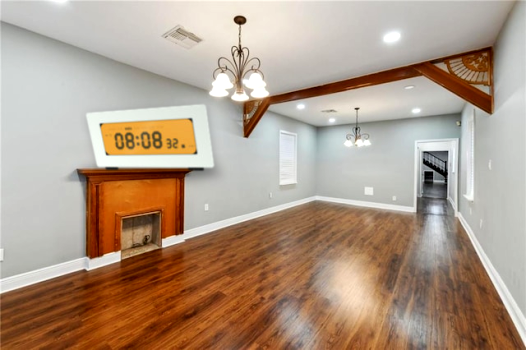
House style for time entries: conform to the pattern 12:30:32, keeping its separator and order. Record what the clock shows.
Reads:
8:08:32
